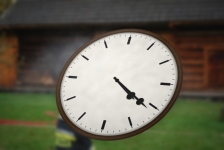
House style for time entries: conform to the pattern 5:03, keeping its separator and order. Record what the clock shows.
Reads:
4:21
